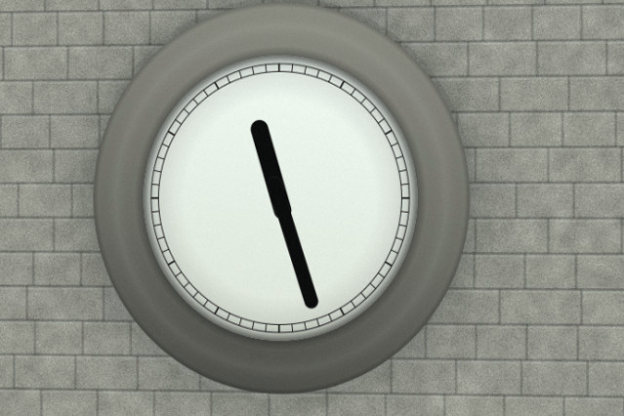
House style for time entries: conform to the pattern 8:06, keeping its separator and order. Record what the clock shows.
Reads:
11:27
